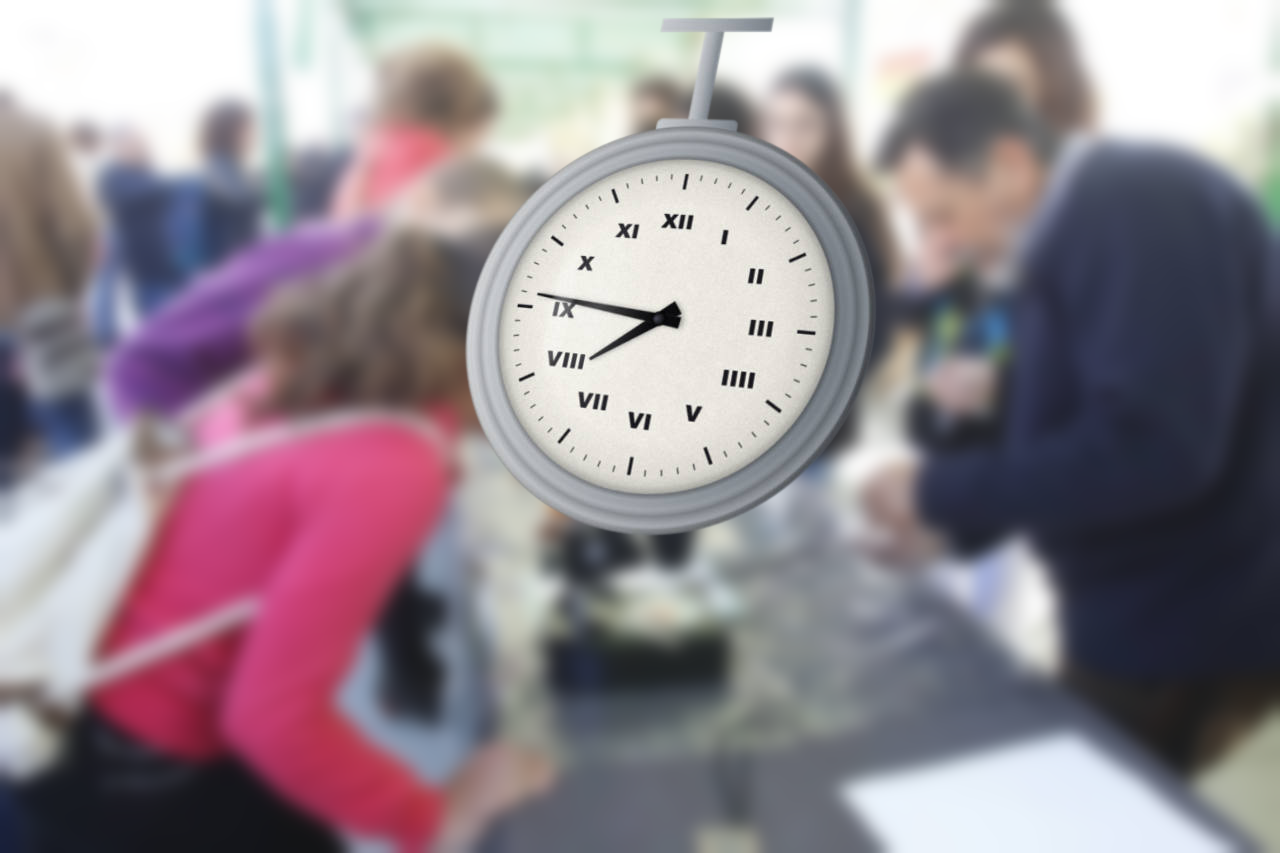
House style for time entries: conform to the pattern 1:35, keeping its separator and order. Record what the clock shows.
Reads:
7:46
